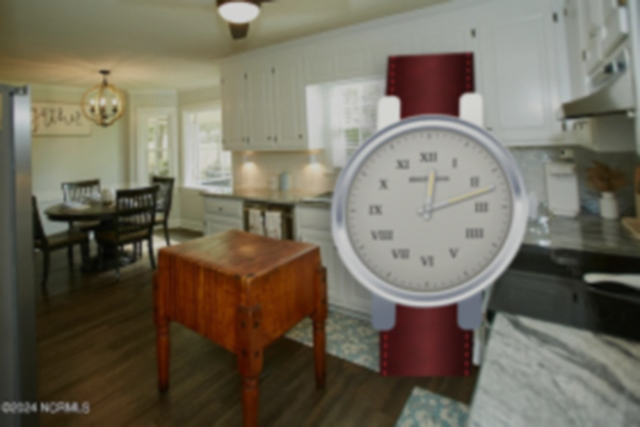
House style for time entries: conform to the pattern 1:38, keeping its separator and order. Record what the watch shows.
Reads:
12:12
